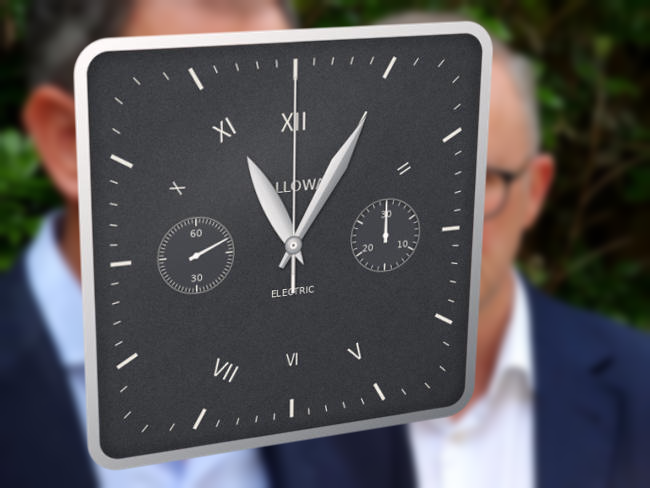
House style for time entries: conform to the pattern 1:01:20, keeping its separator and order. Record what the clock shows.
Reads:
11:05:11
